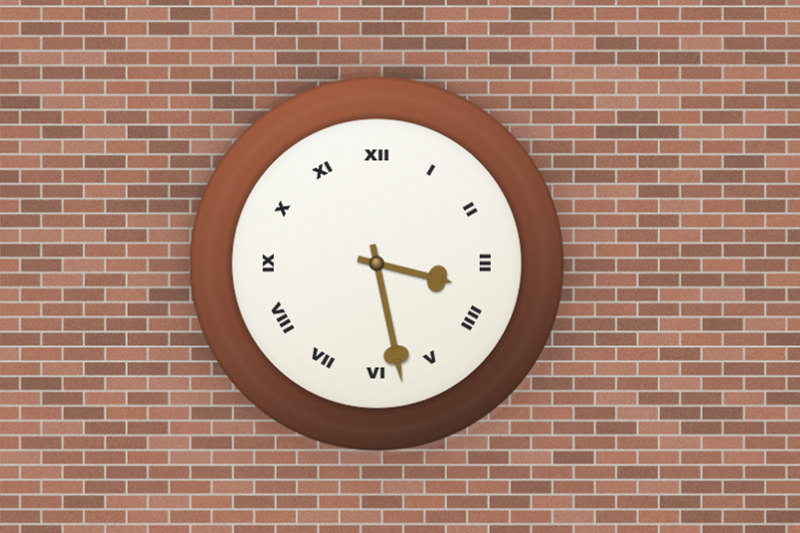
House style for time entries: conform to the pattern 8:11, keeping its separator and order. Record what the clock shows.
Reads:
3:28
